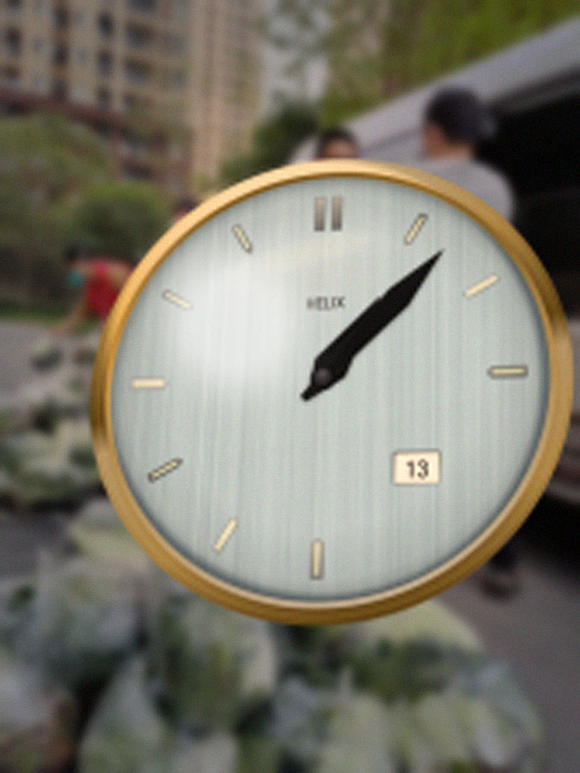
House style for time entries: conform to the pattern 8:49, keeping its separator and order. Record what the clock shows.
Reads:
1:07
